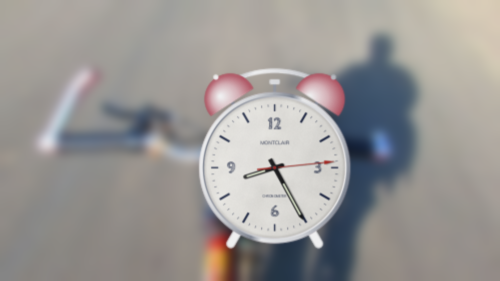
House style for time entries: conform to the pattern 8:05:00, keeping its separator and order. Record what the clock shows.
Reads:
8:25:14
